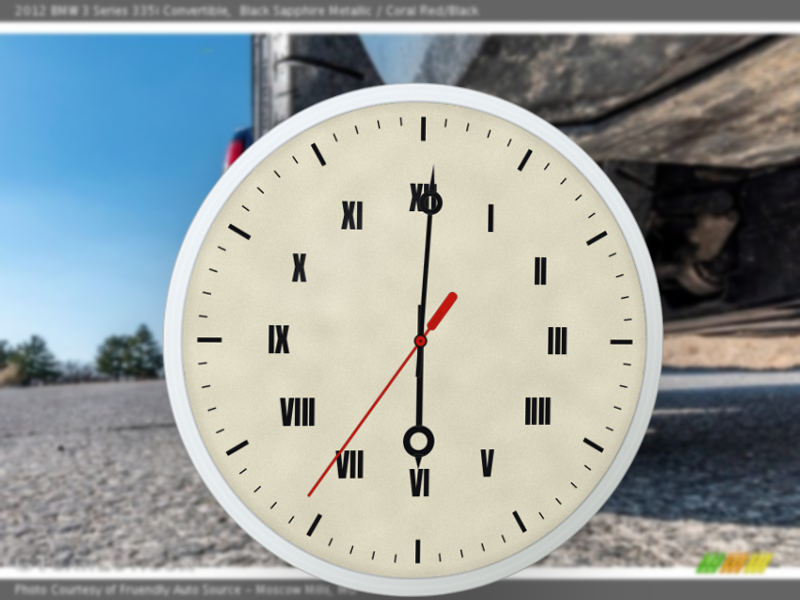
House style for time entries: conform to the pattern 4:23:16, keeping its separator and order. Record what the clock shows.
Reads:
6:00:36
